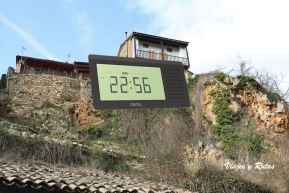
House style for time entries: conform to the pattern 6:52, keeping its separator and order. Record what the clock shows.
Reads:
22:56
